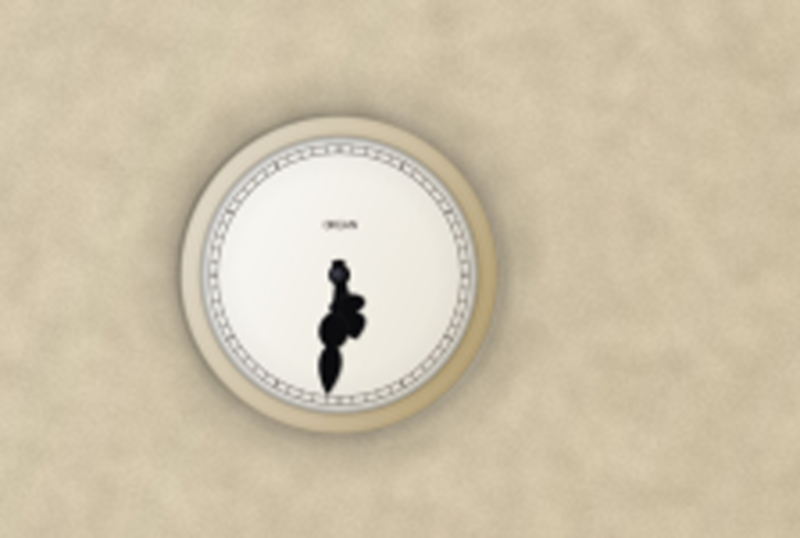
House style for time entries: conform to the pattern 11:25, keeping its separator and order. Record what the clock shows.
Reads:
5:31
